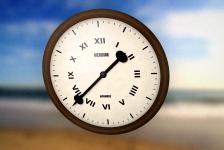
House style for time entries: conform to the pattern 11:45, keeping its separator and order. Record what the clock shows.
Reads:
1:38
